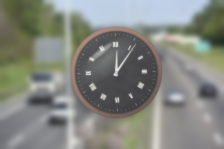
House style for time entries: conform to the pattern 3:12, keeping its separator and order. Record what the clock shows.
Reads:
12:06
